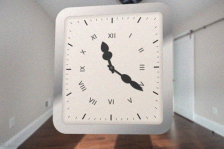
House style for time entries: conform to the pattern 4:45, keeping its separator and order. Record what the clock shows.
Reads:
11:21
